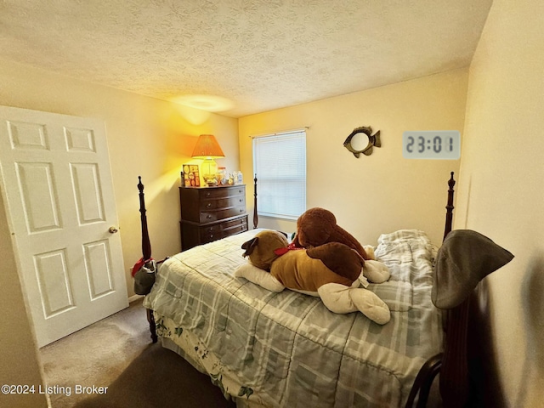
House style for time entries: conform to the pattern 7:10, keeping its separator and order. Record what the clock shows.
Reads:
23:01
